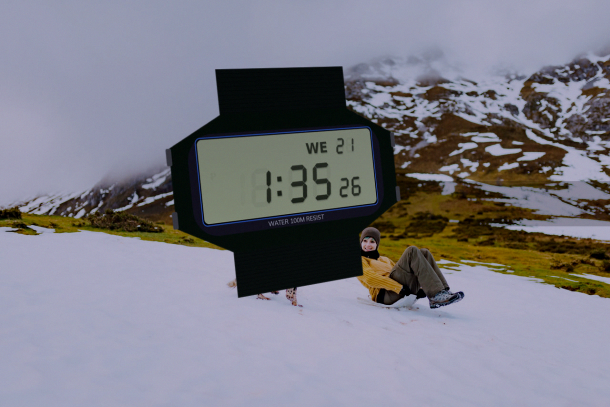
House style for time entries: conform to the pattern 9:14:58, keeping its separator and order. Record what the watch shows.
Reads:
1:35:26
